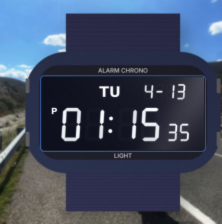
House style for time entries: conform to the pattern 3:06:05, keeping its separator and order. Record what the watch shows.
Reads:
1:15:35
